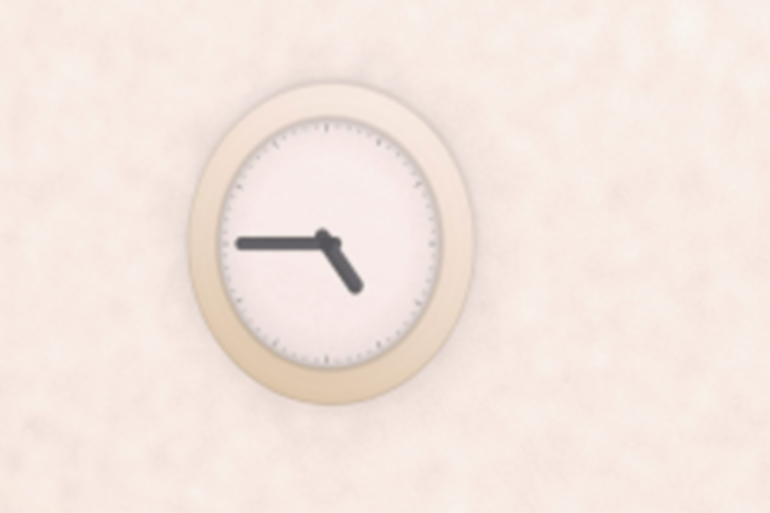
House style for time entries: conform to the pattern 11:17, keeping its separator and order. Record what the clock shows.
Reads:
4:45
